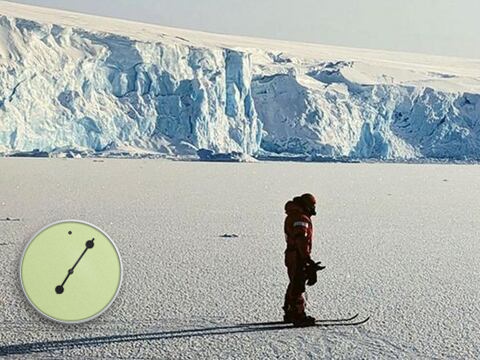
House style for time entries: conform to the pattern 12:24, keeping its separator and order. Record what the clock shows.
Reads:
7:06
